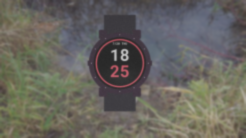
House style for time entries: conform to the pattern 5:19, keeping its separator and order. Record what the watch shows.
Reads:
18:25
